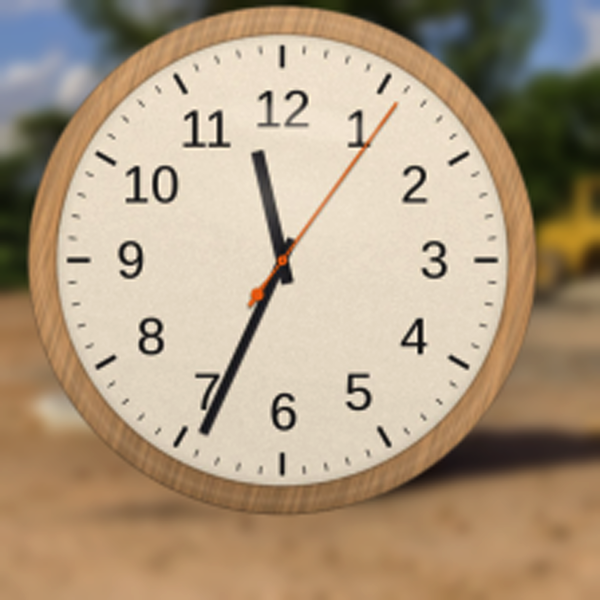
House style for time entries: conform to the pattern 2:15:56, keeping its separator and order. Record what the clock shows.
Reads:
11:34:06
